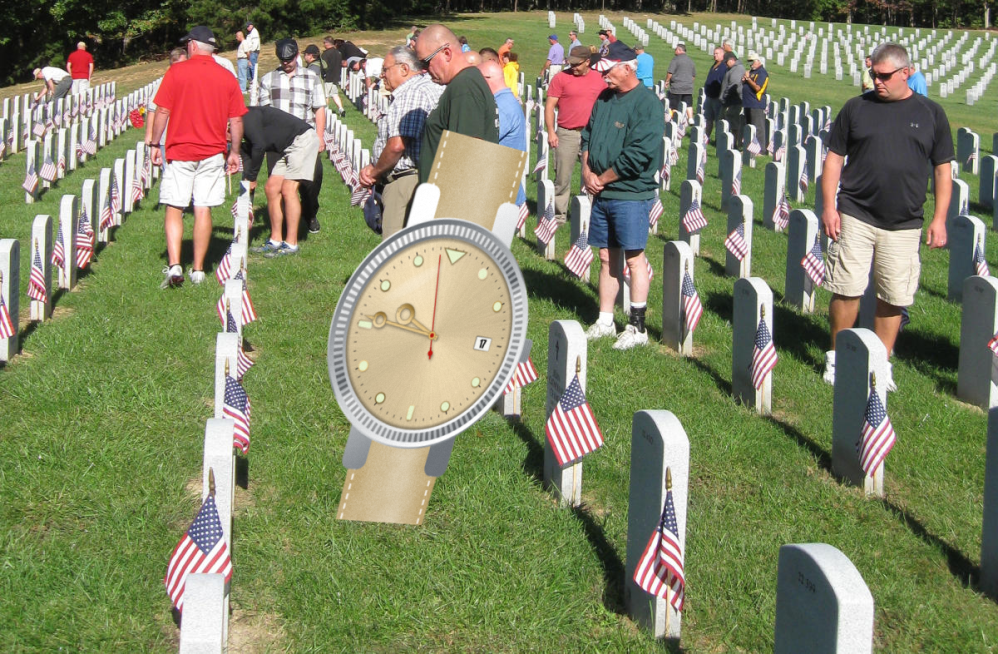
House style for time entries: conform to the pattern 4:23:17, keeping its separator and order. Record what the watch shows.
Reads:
9:45:58
